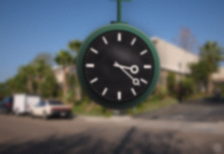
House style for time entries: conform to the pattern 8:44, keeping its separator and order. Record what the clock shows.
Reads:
3:22
